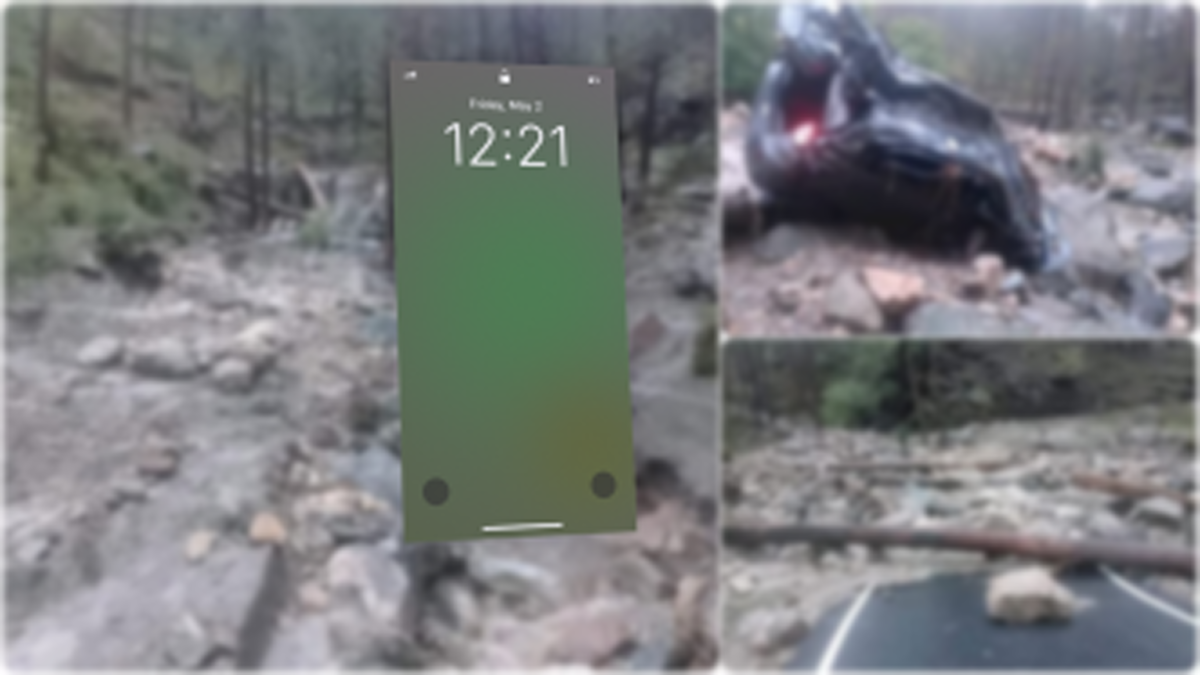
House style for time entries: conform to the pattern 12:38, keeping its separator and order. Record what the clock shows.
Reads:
12:21
